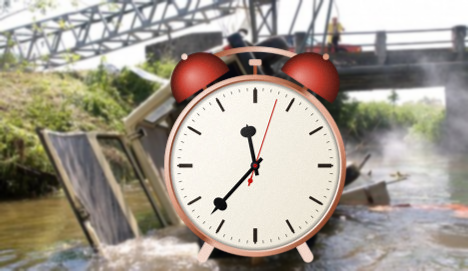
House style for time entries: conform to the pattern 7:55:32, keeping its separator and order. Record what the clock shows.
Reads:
11:37:03
